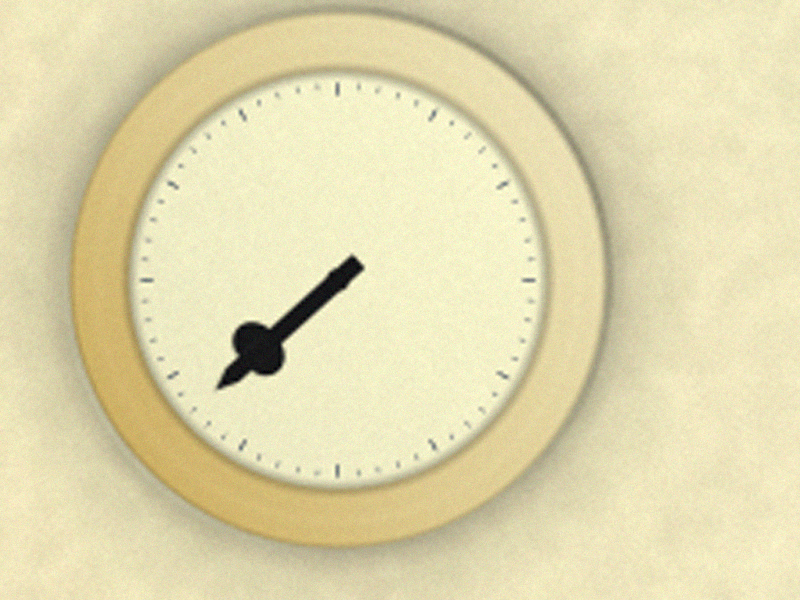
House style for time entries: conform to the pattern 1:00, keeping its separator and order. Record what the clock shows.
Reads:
7:38
